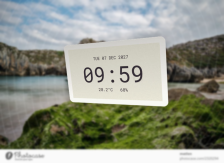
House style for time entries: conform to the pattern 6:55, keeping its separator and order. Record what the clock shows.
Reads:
9:59
